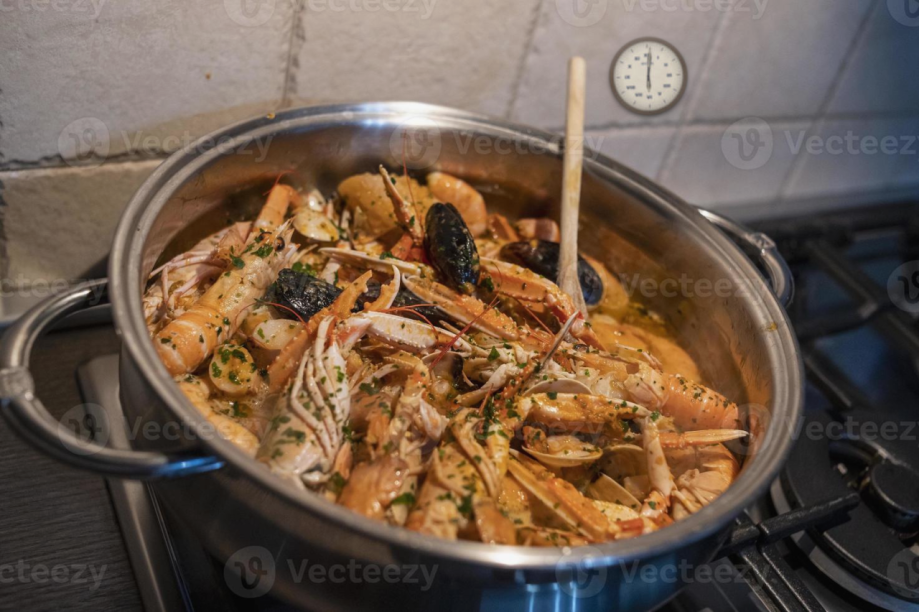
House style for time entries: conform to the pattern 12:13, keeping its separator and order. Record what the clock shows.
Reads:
6:01
